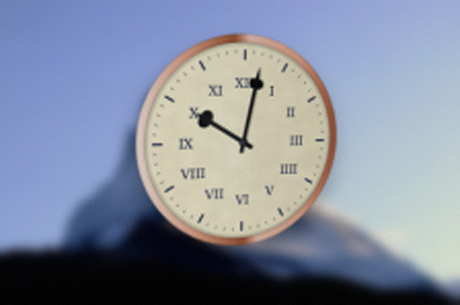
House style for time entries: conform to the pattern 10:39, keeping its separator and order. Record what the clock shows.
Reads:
10:02
